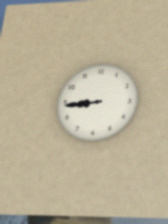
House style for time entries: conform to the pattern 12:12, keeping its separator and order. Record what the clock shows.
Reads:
8:44
